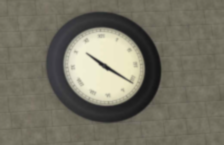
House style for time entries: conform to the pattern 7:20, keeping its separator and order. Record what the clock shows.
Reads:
10:21
